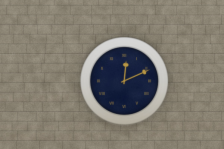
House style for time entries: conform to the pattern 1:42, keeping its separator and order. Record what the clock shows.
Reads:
12:11
